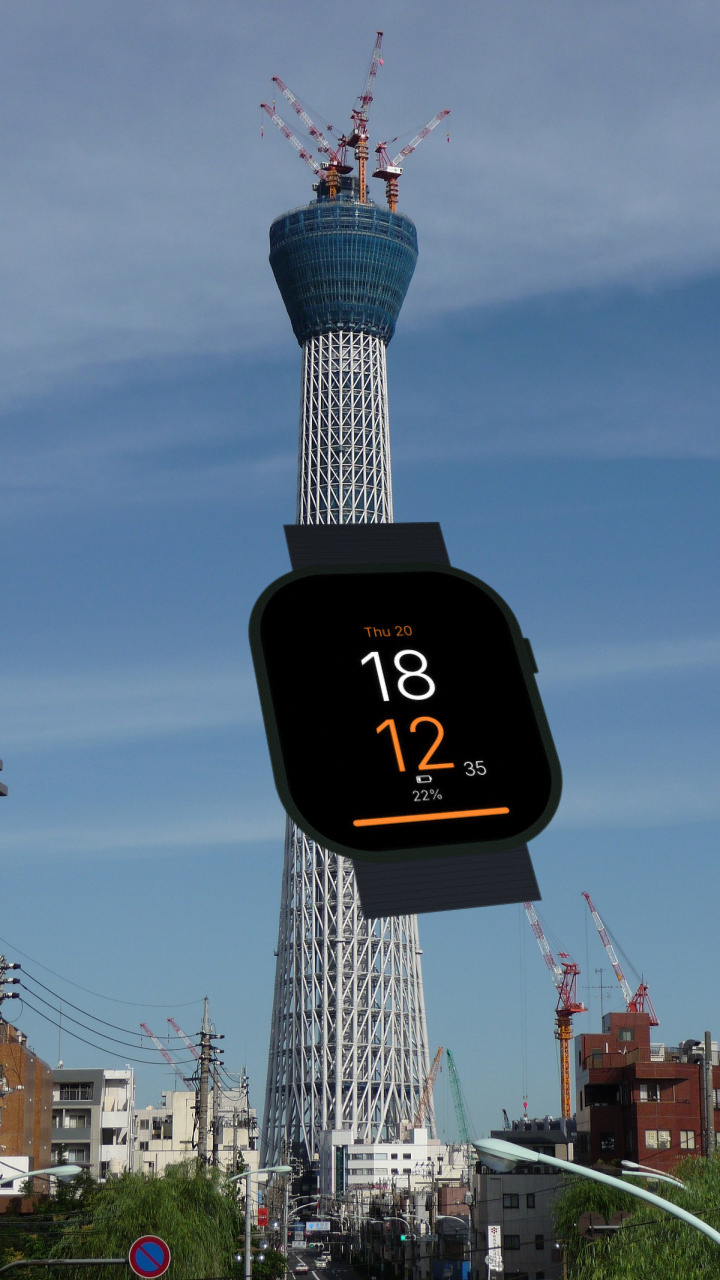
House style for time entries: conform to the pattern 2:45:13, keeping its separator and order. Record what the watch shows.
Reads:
18:12:35
